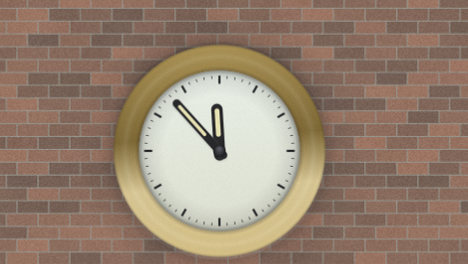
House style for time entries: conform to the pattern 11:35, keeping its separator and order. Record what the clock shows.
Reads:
11:53
